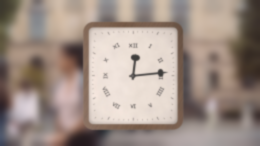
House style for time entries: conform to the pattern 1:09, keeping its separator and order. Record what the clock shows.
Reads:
12:14
